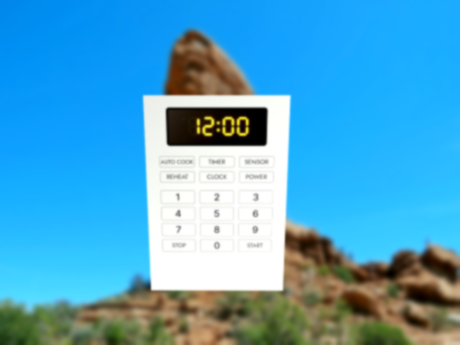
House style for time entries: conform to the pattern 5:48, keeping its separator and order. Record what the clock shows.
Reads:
12:00
